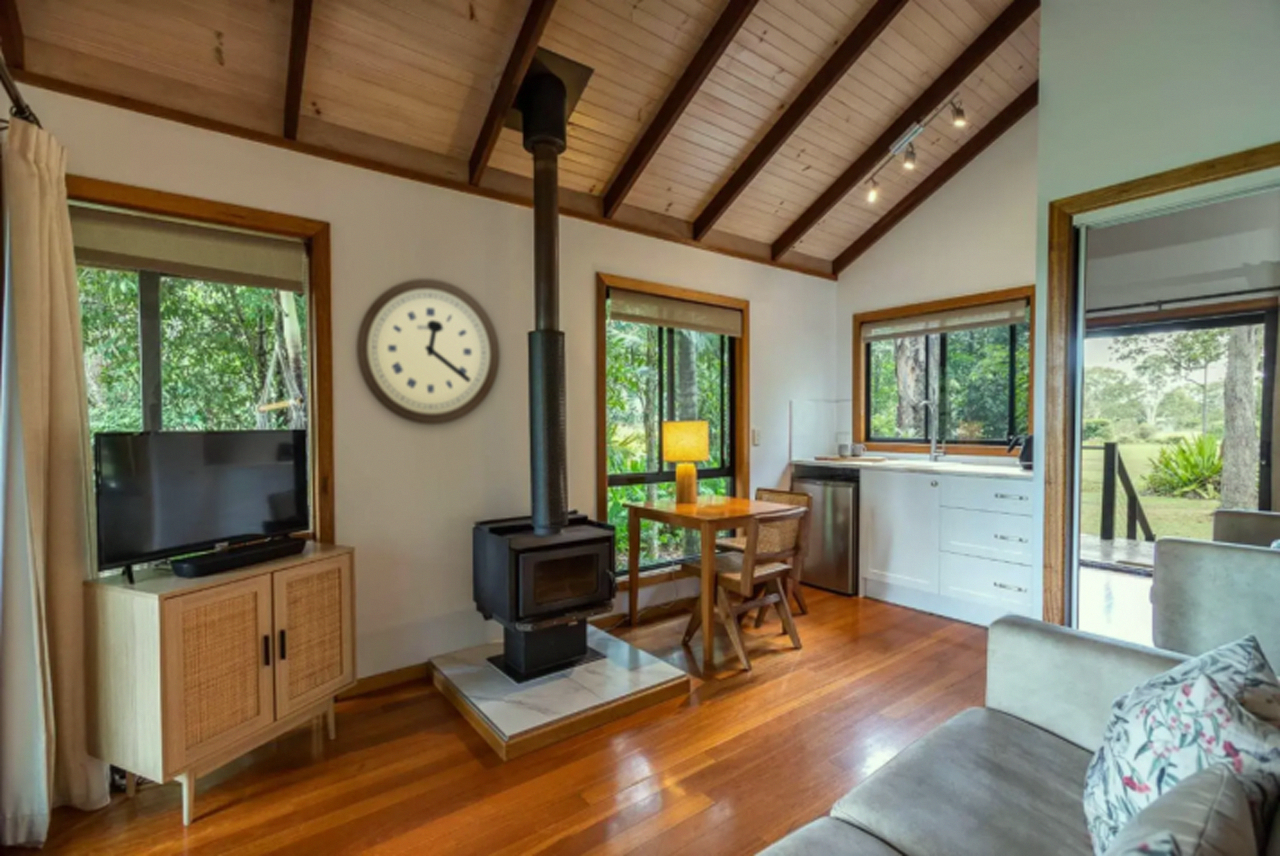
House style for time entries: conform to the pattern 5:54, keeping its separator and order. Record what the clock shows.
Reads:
12:21
